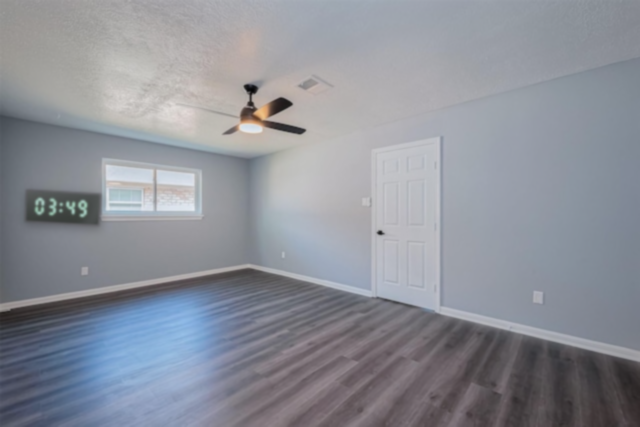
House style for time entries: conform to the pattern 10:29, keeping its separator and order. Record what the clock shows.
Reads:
3:49
